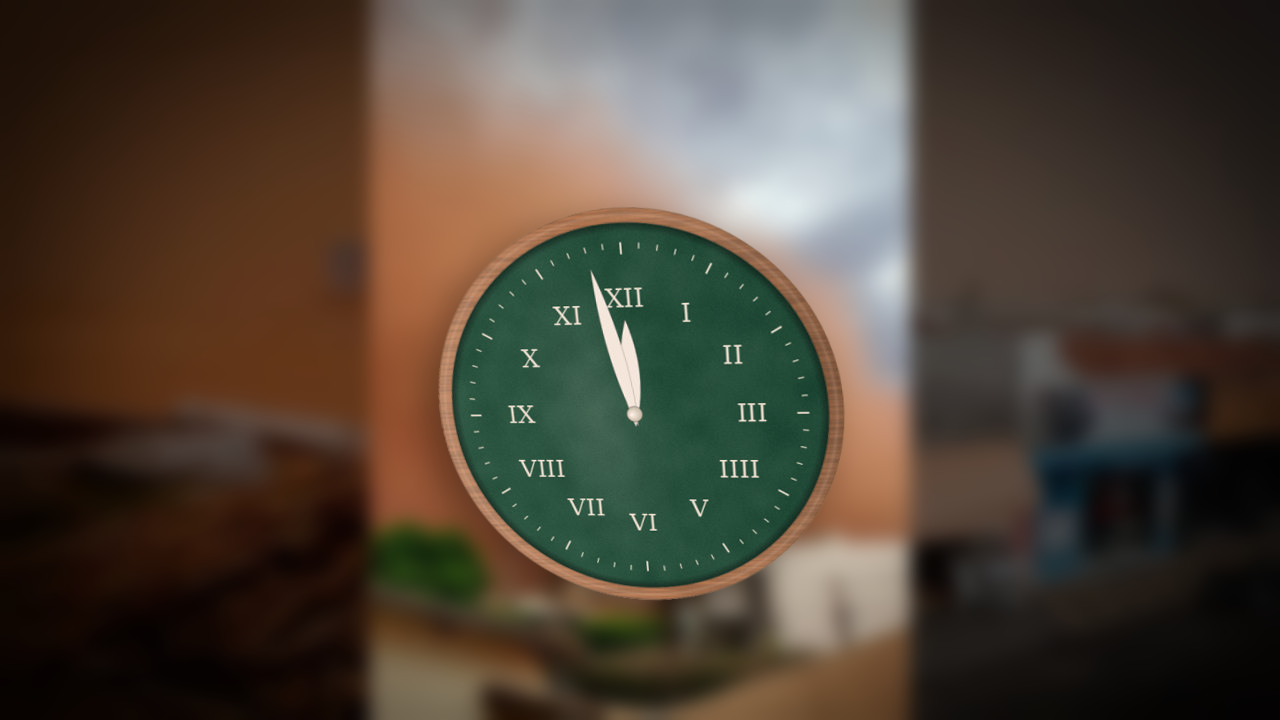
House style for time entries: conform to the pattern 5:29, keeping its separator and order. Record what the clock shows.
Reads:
11:58
